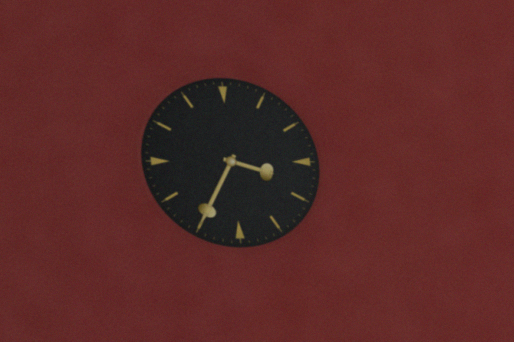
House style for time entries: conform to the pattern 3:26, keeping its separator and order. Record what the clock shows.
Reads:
3:35
